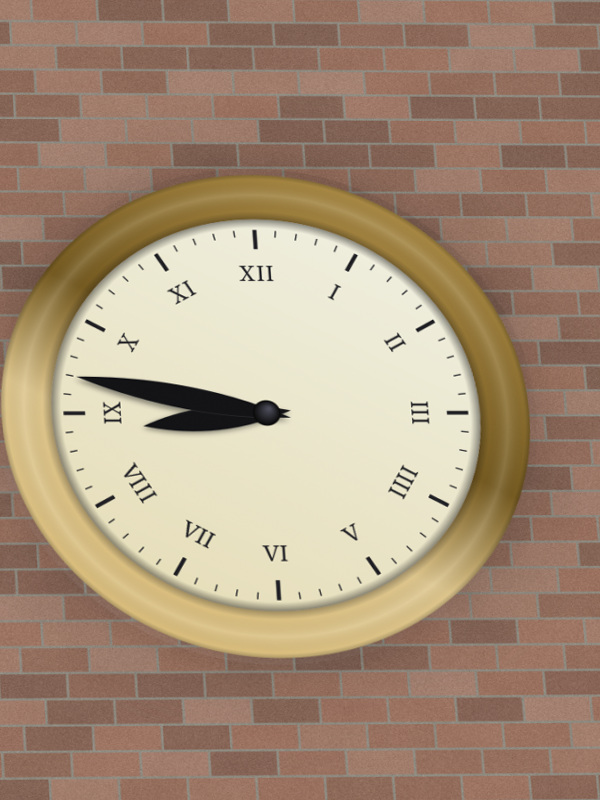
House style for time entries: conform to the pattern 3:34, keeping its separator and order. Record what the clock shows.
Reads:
8:47
